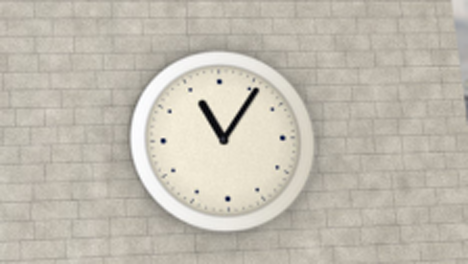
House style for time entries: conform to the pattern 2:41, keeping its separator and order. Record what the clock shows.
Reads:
11:06
